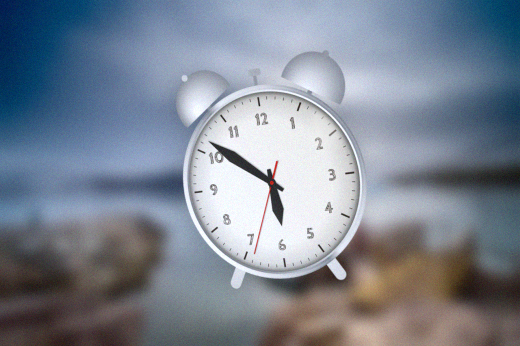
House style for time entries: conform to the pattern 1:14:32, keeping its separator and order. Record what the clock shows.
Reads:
5:51:34
